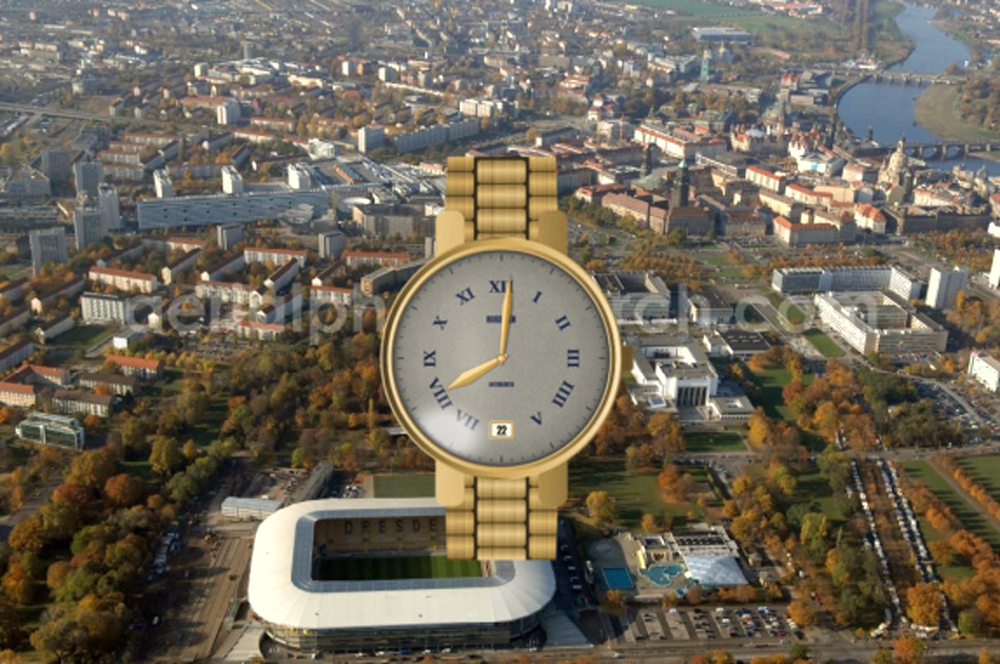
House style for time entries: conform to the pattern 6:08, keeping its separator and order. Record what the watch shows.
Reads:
8:01
